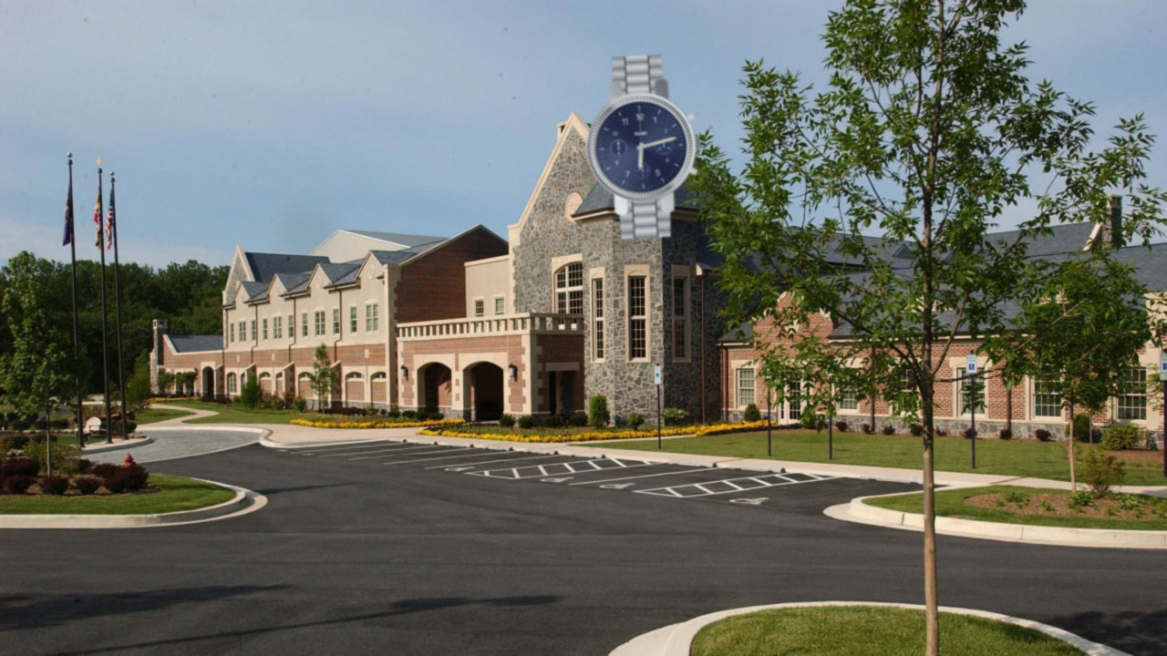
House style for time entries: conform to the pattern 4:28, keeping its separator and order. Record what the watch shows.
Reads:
6:13
